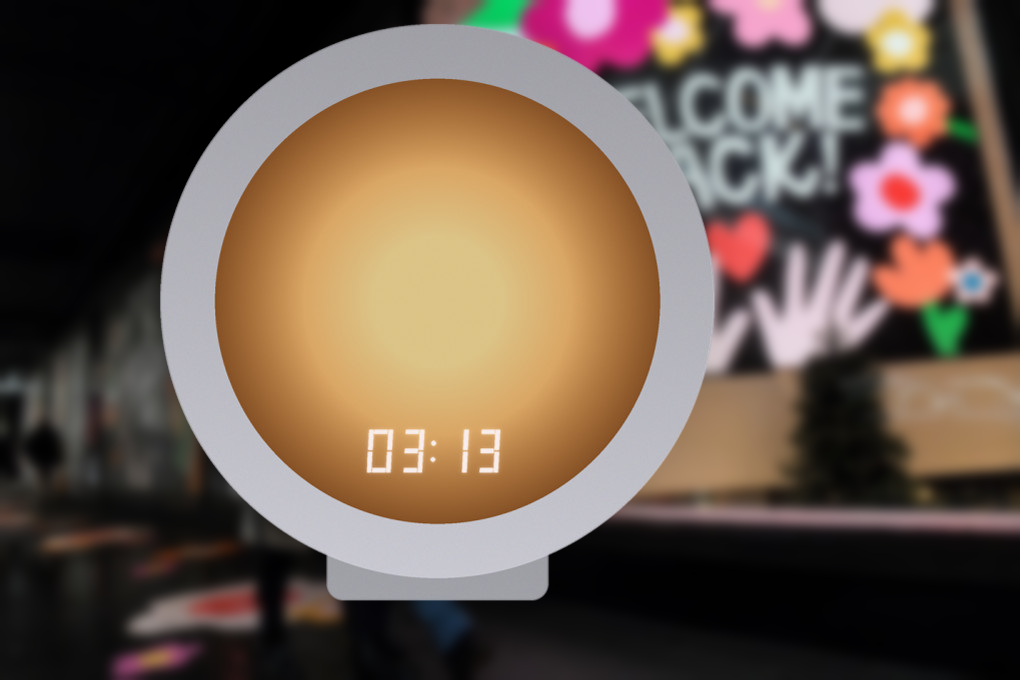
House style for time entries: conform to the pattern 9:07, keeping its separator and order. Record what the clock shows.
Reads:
3:13
